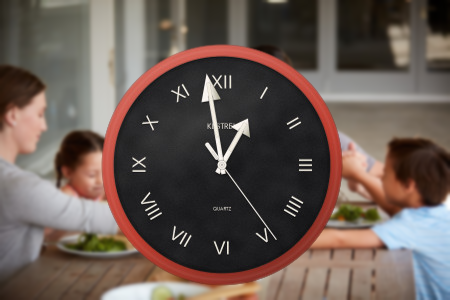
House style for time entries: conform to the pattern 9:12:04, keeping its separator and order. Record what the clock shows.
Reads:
12:58:24
